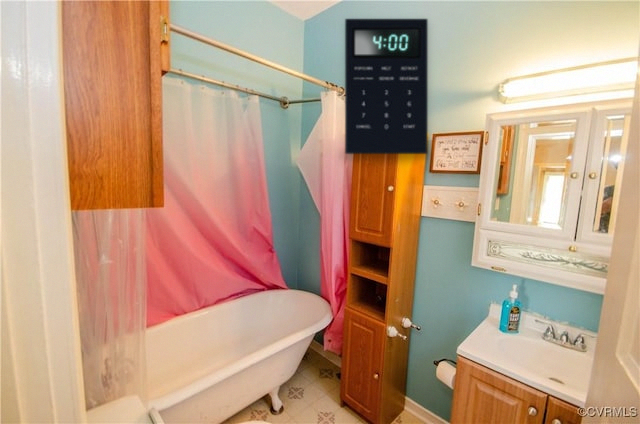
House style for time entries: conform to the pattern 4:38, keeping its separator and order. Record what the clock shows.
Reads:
4:00
